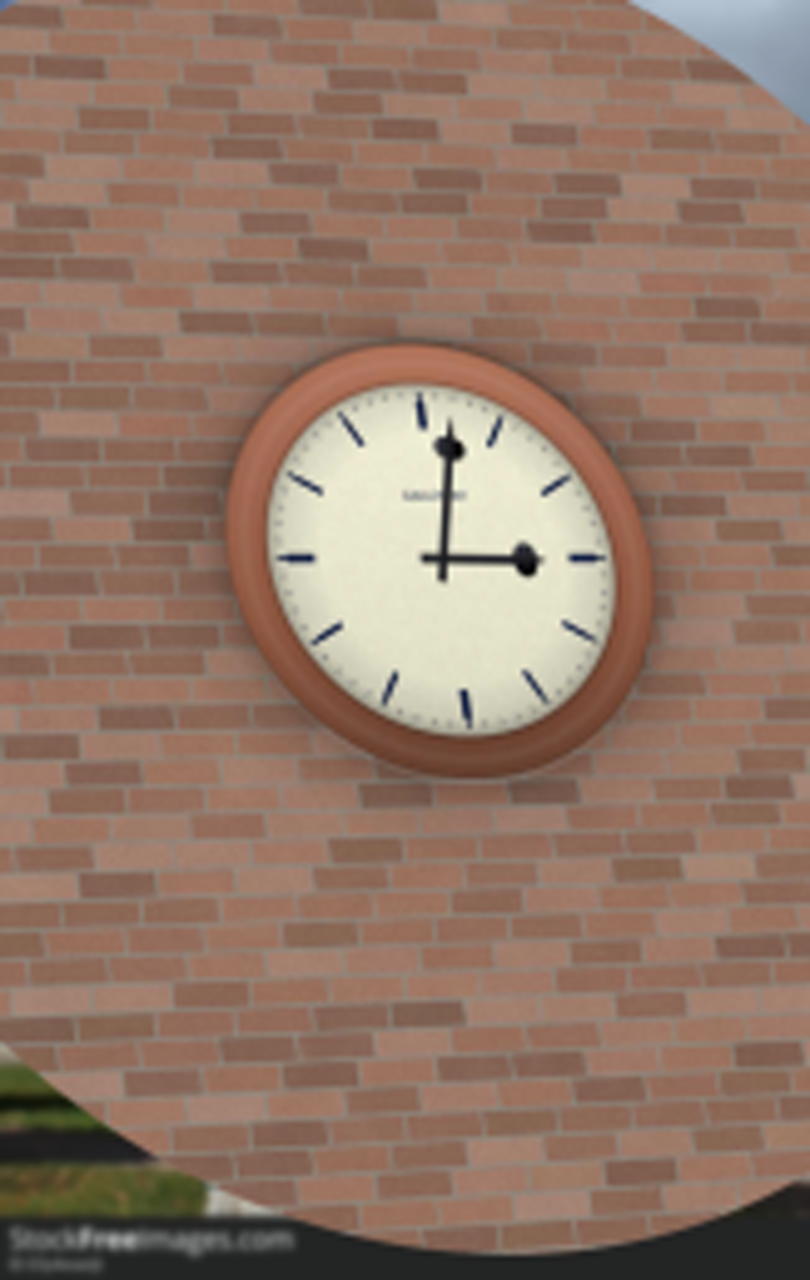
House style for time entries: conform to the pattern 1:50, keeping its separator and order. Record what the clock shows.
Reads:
3:02
